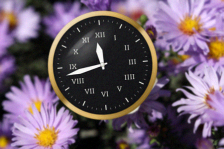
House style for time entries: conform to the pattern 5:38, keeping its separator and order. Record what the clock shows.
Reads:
11:43
